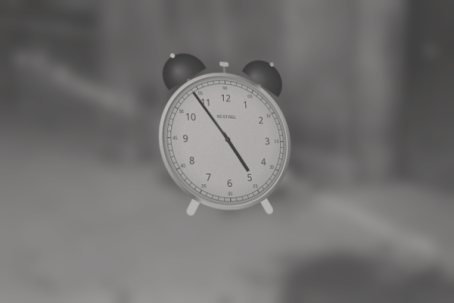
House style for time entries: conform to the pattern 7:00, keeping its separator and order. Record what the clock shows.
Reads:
4:54
